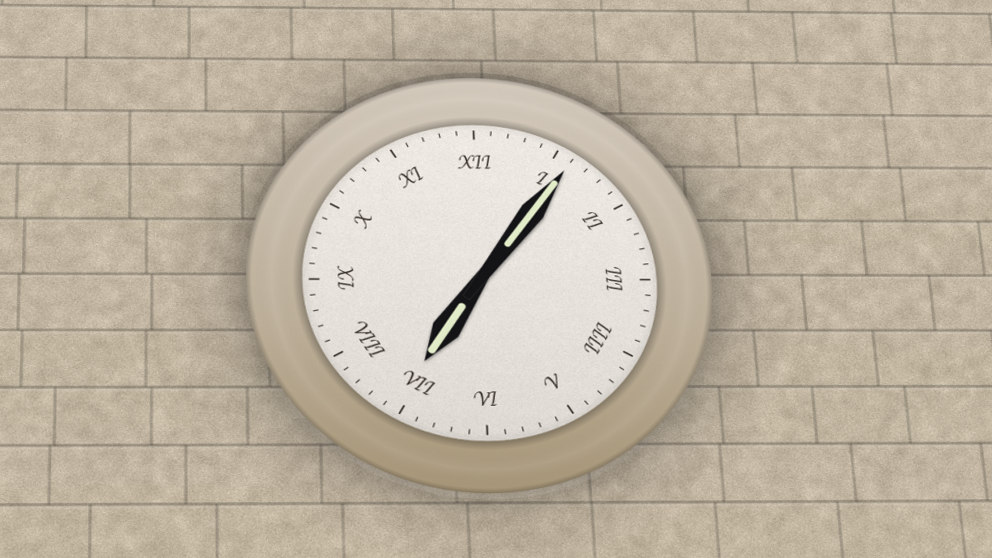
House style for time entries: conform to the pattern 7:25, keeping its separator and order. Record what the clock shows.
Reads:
7:06
